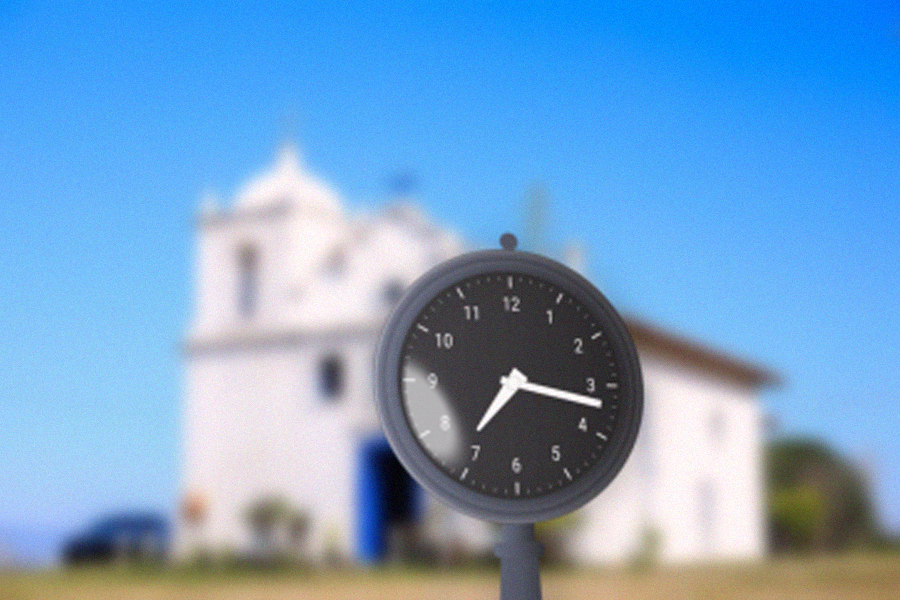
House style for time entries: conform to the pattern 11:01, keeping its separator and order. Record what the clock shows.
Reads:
7:17
